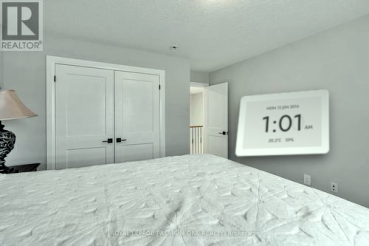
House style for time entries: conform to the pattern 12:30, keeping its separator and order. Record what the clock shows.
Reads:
1:01
